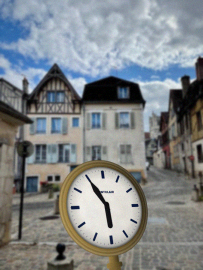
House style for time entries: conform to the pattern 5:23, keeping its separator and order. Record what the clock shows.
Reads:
5:55
